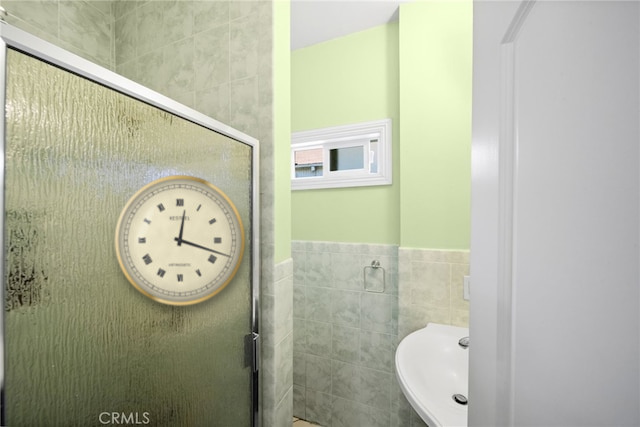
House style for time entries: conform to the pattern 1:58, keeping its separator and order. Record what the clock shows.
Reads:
12:18
